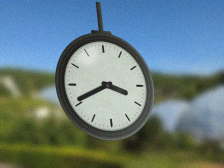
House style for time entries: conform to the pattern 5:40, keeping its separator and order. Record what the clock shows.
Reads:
3:41
